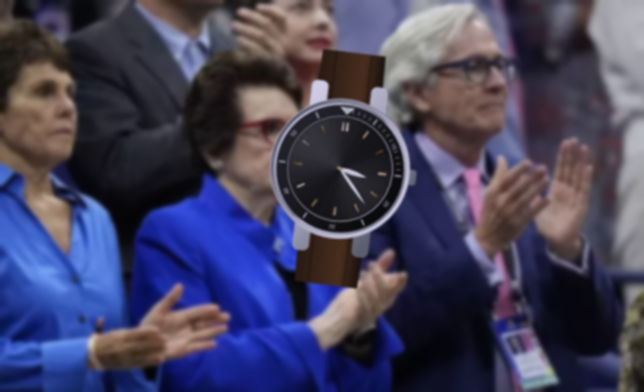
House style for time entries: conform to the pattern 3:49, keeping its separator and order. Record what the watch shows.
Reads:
3:23
